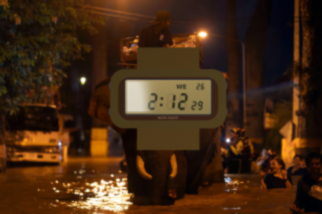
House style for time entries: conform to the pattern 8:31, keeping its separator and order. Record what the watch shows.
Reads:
2:12
